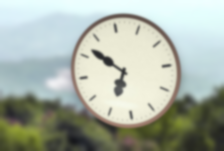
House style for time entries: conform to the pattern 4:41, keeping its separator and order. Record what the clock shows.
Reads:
6:52
